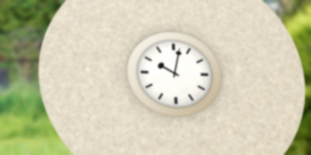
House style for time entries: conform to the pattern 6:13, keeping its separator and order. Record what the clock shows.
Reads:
10:02
